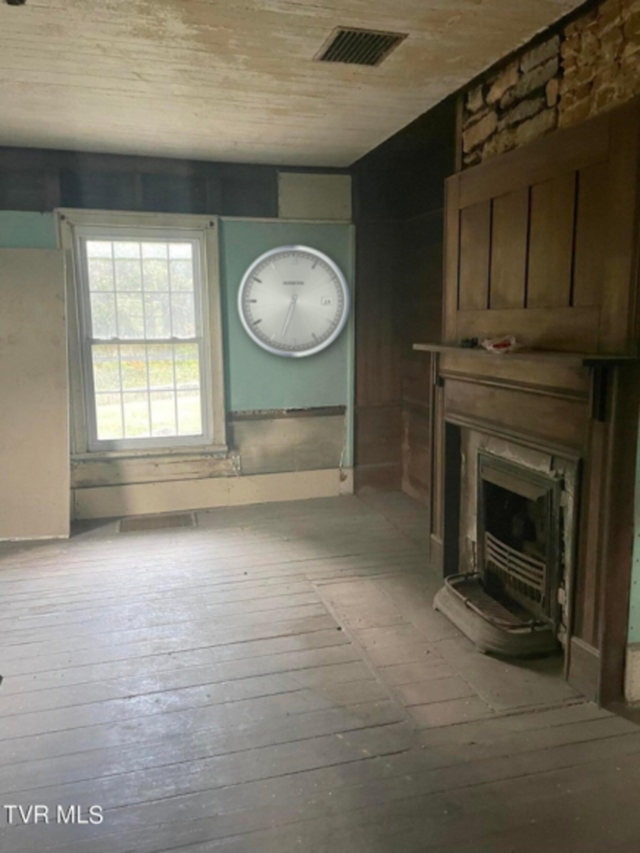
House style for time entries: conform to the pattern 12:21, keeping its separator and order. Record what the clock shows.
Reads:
6:33
